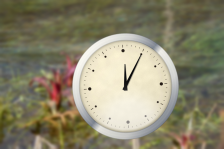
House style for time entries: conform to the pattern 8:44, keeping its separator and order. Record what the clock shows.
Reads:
12:05
